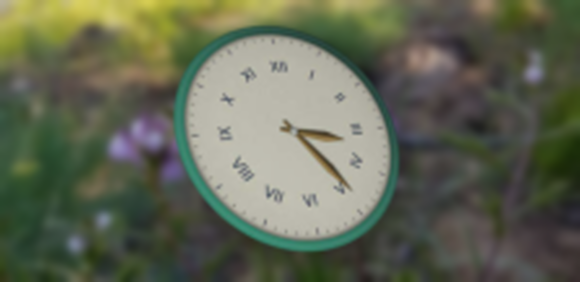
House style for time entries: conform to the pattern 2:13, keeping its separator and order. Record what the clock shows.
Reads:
3:24
